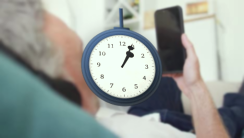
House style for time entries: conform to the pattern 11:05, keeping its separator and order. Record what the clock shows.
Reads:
1:04
